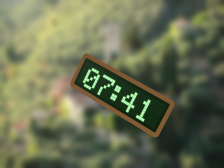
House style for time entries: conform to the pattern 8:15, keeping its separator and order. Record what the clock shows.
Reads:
7:41
